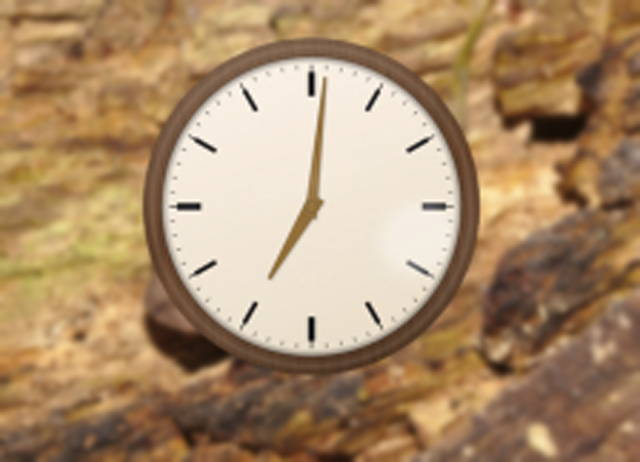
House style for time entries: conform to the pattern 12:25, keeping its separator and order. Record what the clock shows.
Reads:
7:01
